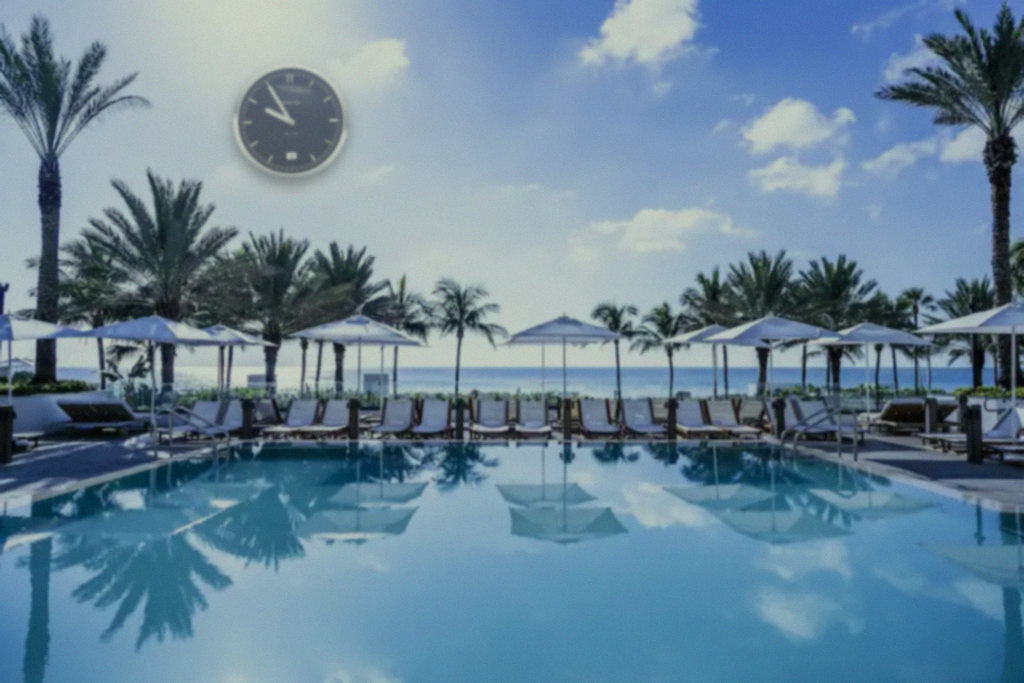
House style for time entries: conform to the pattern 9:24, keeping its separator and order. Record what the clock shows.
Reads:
9:55
